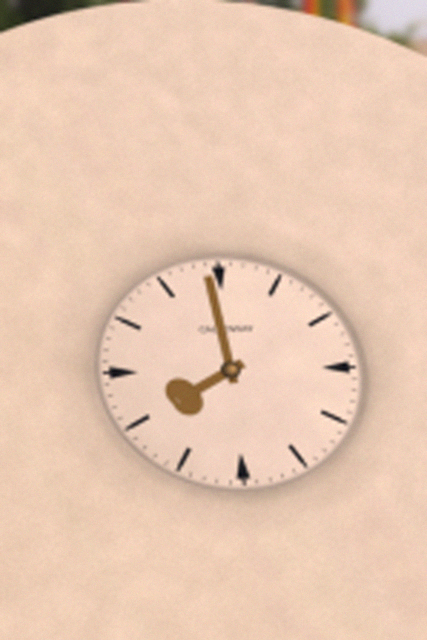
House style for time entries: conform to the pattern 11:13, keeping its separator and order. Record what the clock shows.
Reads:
7:59
